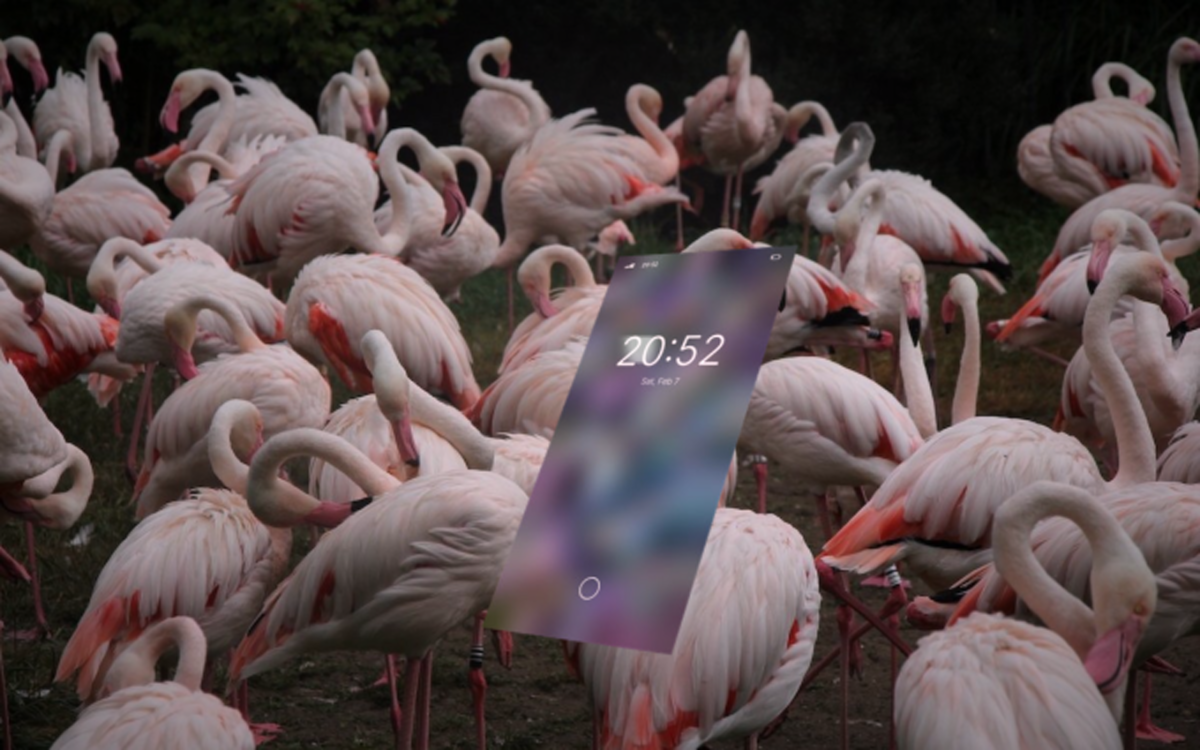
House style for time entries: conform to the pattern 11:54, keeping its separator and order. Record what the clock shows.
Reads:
20:52
